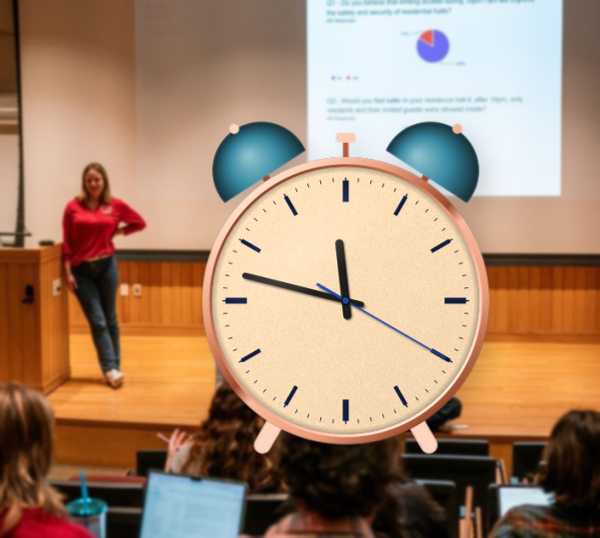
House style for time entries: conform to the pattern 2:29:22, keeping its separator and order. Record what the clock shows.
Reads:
11:47:20
